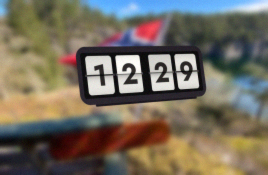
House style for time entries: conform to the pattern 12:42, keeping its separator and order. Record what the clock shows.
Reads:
12:29
